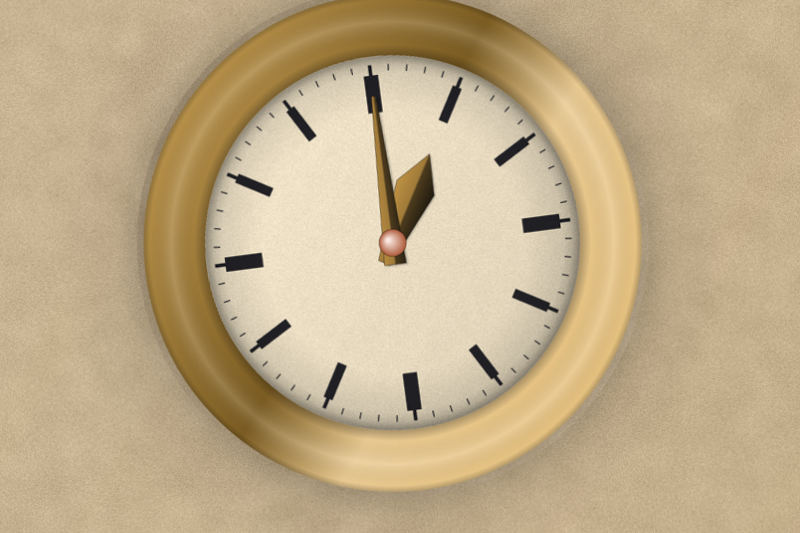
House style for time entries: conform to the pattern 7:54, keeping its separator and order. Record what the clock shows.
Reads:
1:00
